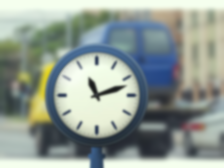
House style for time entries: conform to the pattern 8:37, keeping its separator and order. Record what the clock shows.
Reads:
11:12
